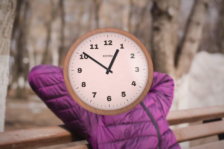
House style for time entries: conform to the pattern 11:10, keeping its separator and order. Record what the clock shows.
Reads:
12:51
